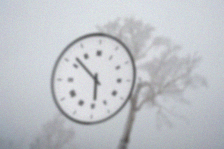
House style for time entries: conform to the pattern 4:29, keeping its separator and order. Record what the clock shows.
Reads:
5:52
